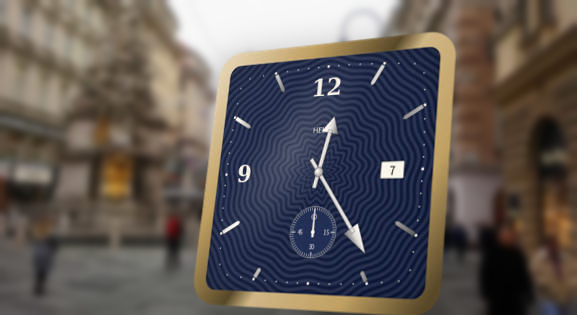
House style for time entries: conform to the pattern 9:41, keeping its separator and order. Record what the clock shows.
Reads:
12:24
